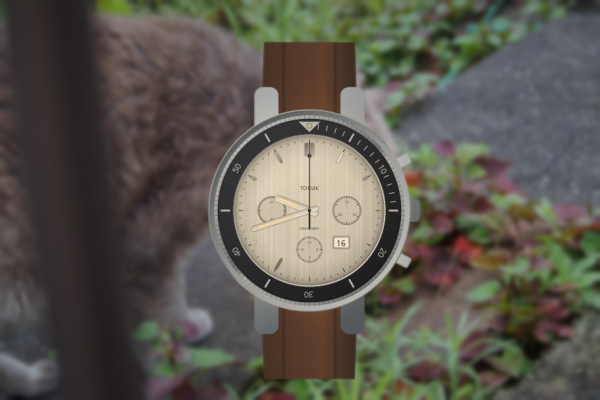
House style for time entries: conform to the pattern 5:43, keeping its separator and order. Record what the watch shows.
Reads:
9:42
